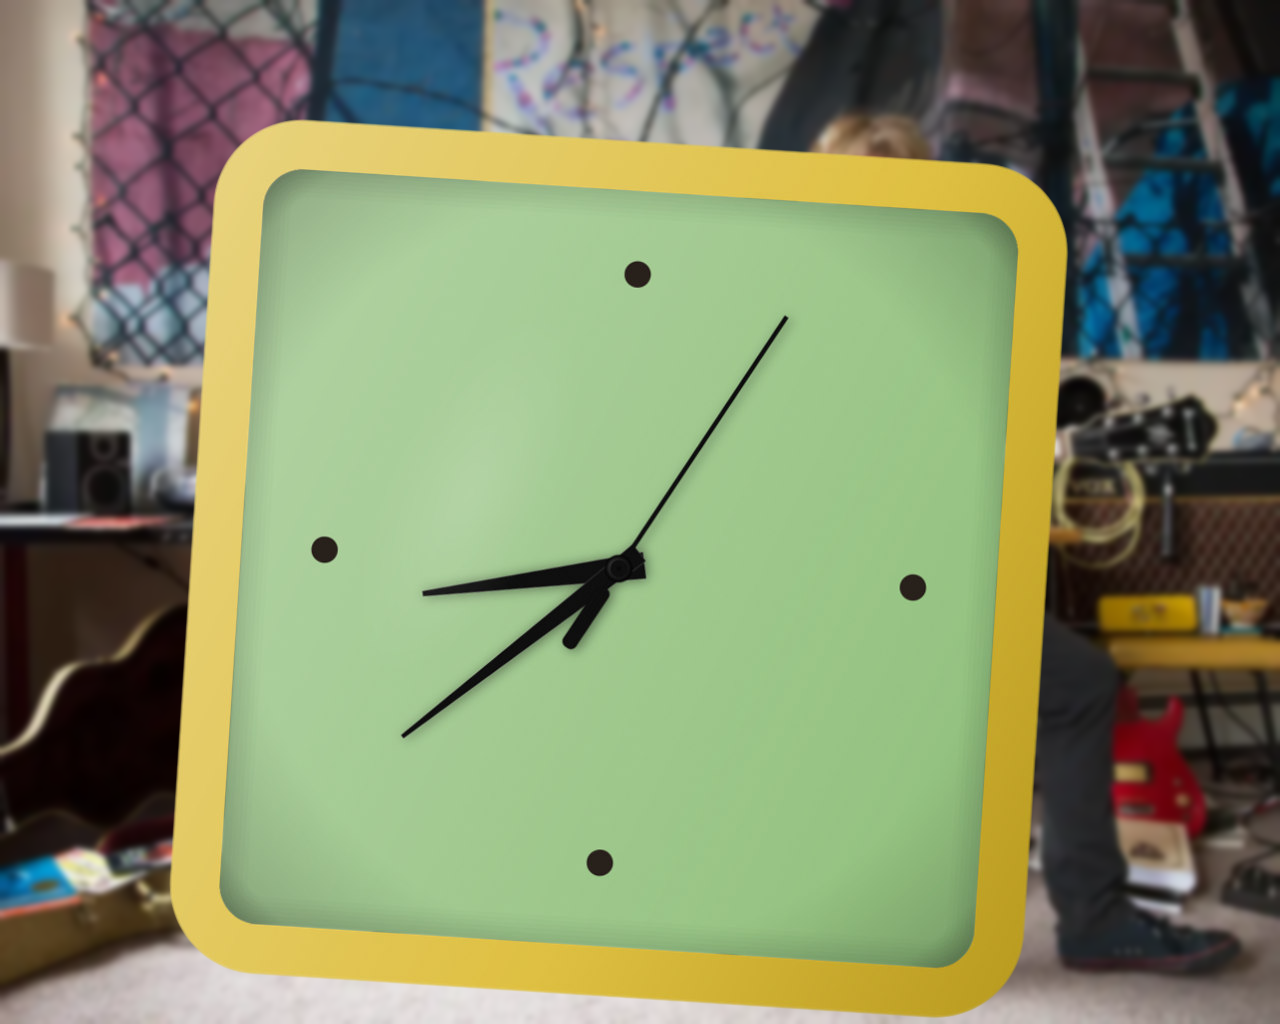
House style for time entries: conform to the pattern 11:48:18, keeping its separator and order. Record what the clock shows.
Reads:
8:38:05
